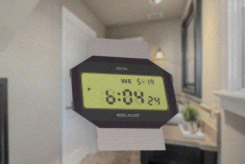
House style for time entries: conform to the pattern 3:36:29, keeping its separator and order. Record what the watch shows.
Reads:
6:04:24
